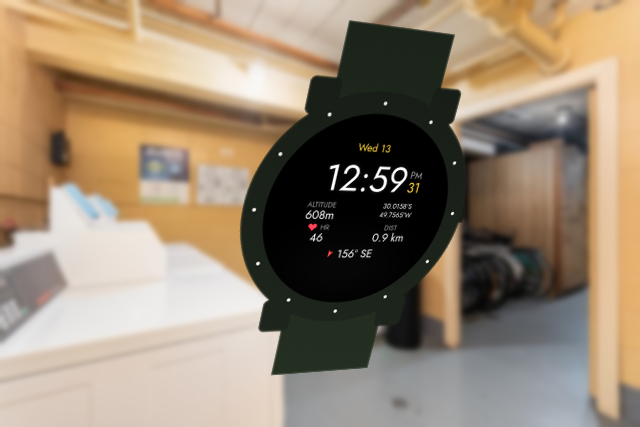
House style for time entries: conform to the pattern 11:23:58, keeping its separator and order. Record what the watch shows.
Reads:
12:59:31
